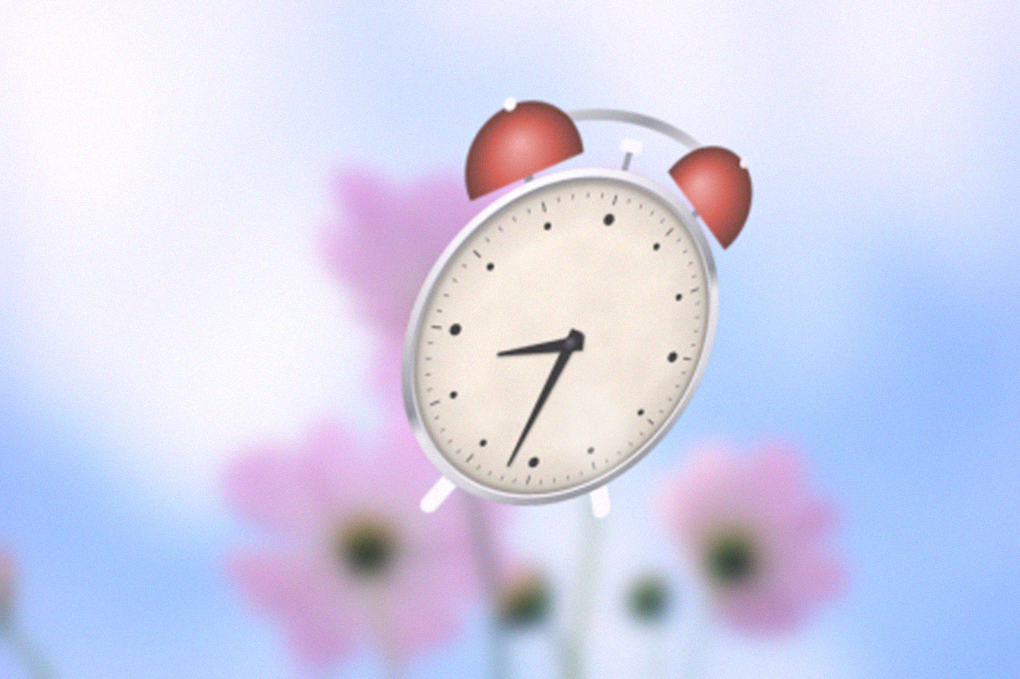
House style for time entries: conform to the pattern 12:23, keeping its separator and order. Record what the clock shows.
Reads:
8:32
